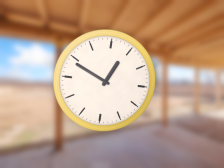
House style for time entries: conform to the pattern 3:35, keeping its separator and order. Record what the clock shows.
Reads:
12:49
